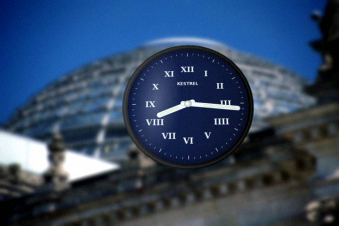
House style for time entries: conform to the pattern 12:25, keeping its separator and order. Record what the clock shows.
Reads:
8:16
